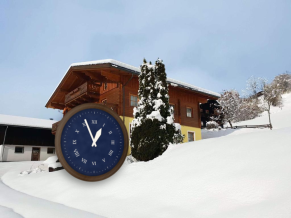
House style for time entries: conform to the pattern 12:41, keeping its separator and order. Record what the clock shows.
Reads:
12:56
